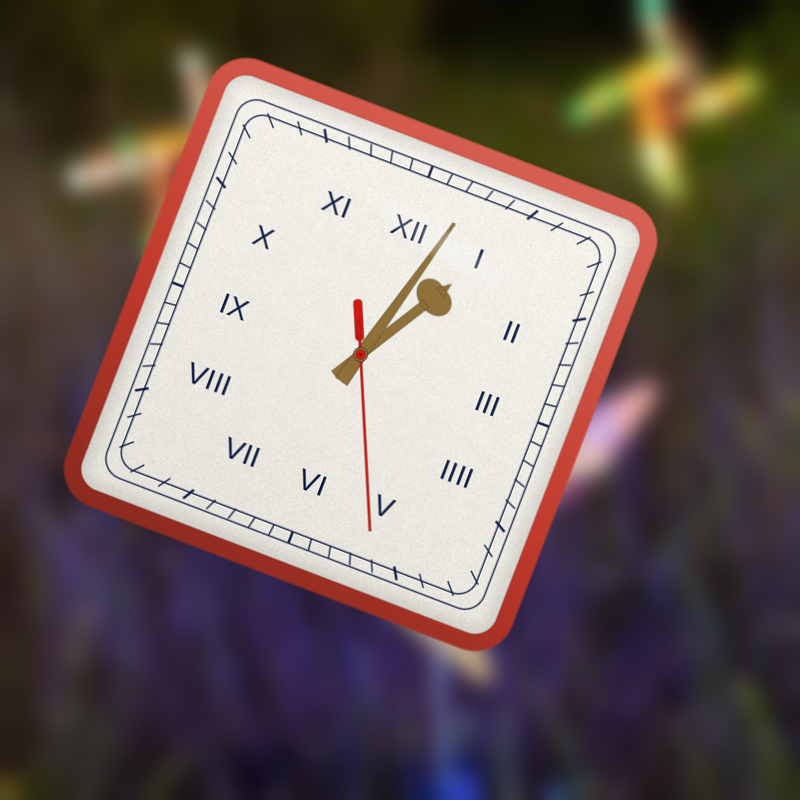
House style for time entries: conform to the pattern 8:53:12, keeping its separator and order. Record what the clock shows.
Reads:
1:02:26
